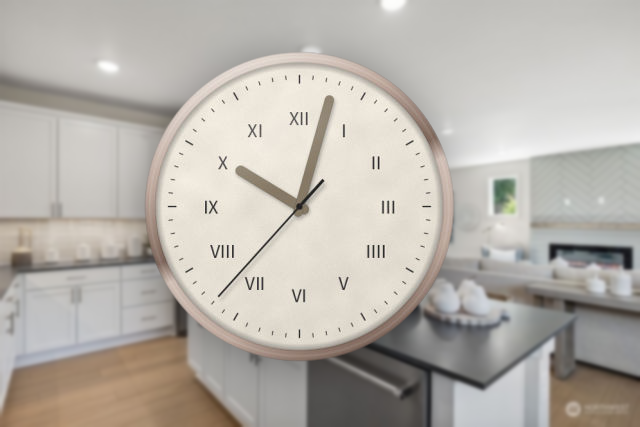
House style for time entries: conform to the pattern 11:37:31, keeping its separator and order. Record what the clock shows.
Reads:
10:02:37
